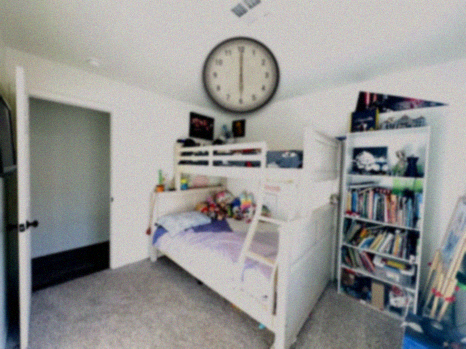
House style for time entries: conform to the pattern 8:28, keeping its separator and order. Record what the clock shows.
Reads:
6:00
